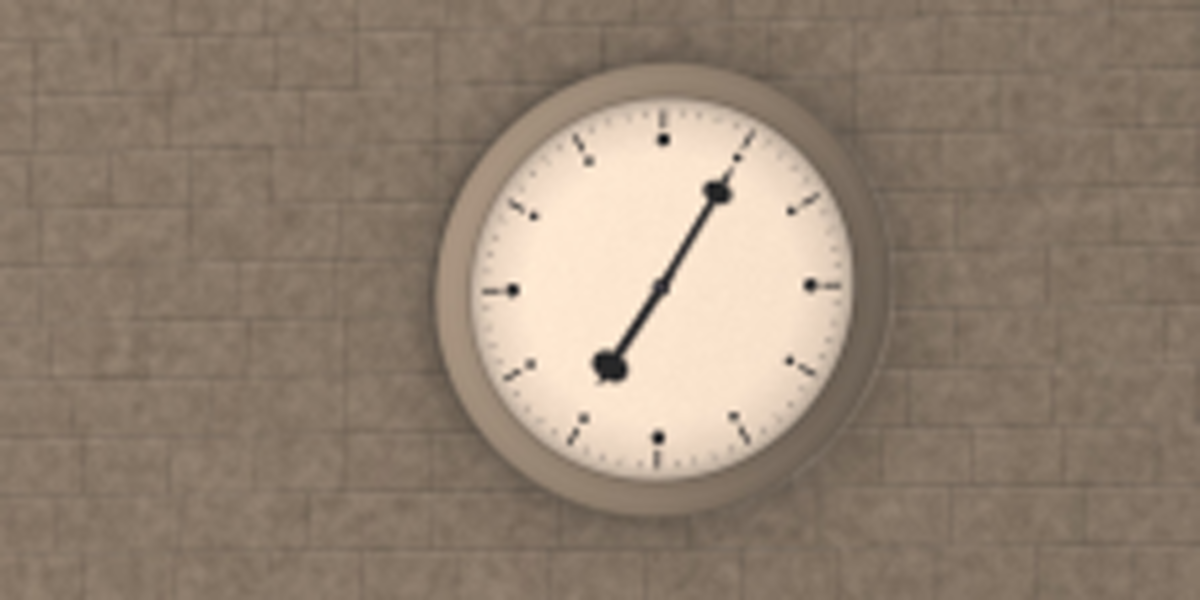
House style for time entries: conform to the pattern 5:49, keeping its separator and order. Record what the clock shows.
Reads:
7:05
